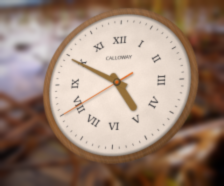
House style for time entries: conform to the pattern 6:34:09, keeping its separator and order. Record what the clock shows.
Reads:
4:49:40
